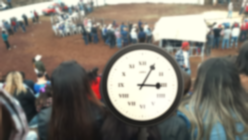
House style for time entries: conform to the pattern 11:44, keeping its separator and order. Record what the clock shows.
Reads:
3:05
